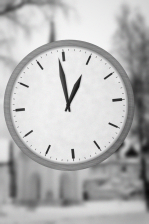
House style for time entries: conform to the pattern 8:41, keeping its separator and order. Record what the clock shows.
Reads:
12:59
